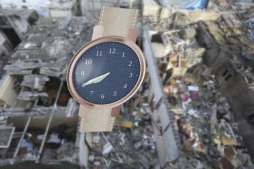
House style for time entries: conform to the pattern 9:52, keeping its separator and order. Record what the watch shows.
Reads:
7:40
